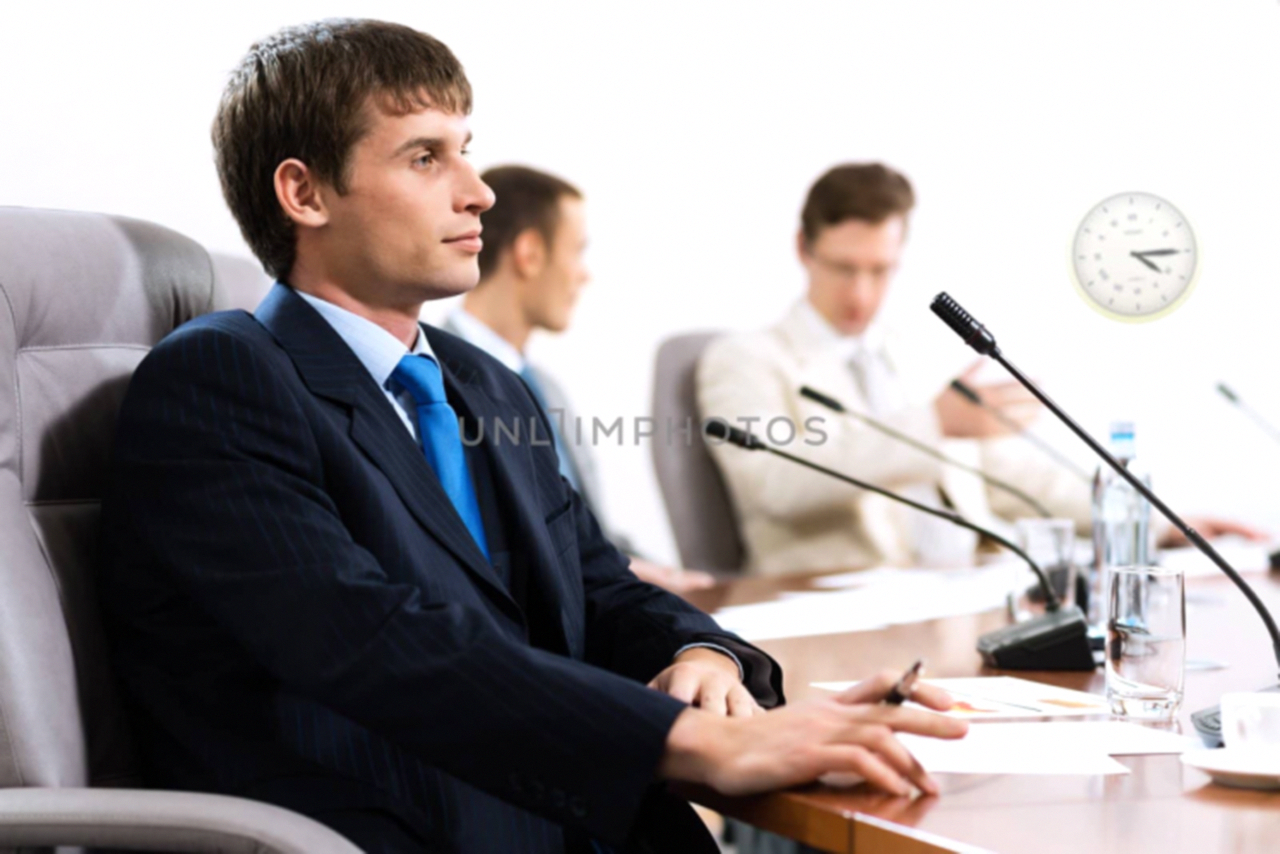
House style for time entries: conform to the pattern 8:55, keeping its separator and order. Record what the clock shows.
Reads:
4:15
